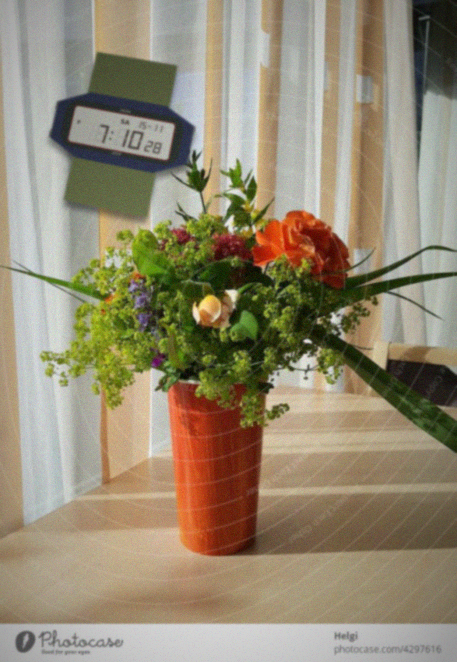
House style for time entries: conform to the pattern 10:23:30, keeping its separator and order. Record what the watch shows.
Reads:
7:10:28
